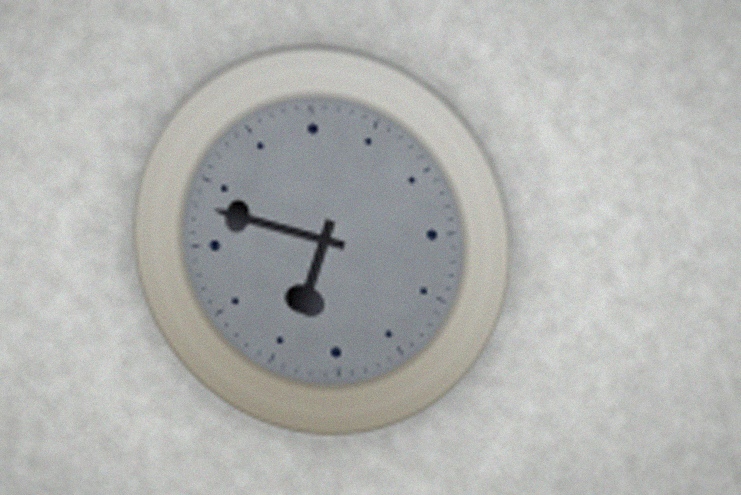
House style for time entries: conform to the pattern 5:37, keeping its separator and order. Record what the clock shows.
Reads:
6:48
